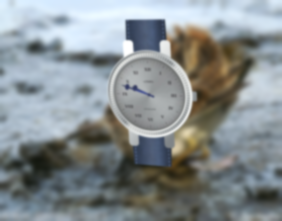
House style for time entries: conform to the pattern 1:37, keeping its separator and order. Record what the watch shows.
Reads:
9:48
